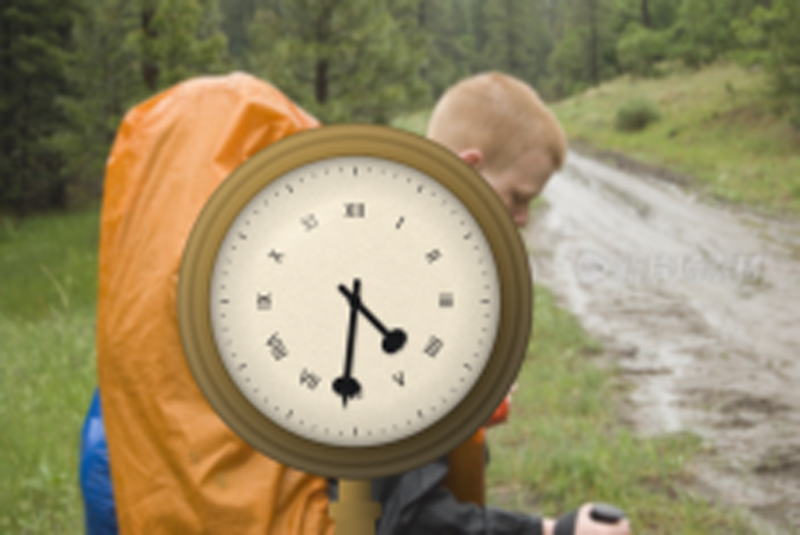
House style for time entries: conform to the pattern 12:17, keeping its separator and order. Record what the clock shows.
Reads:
4:31
